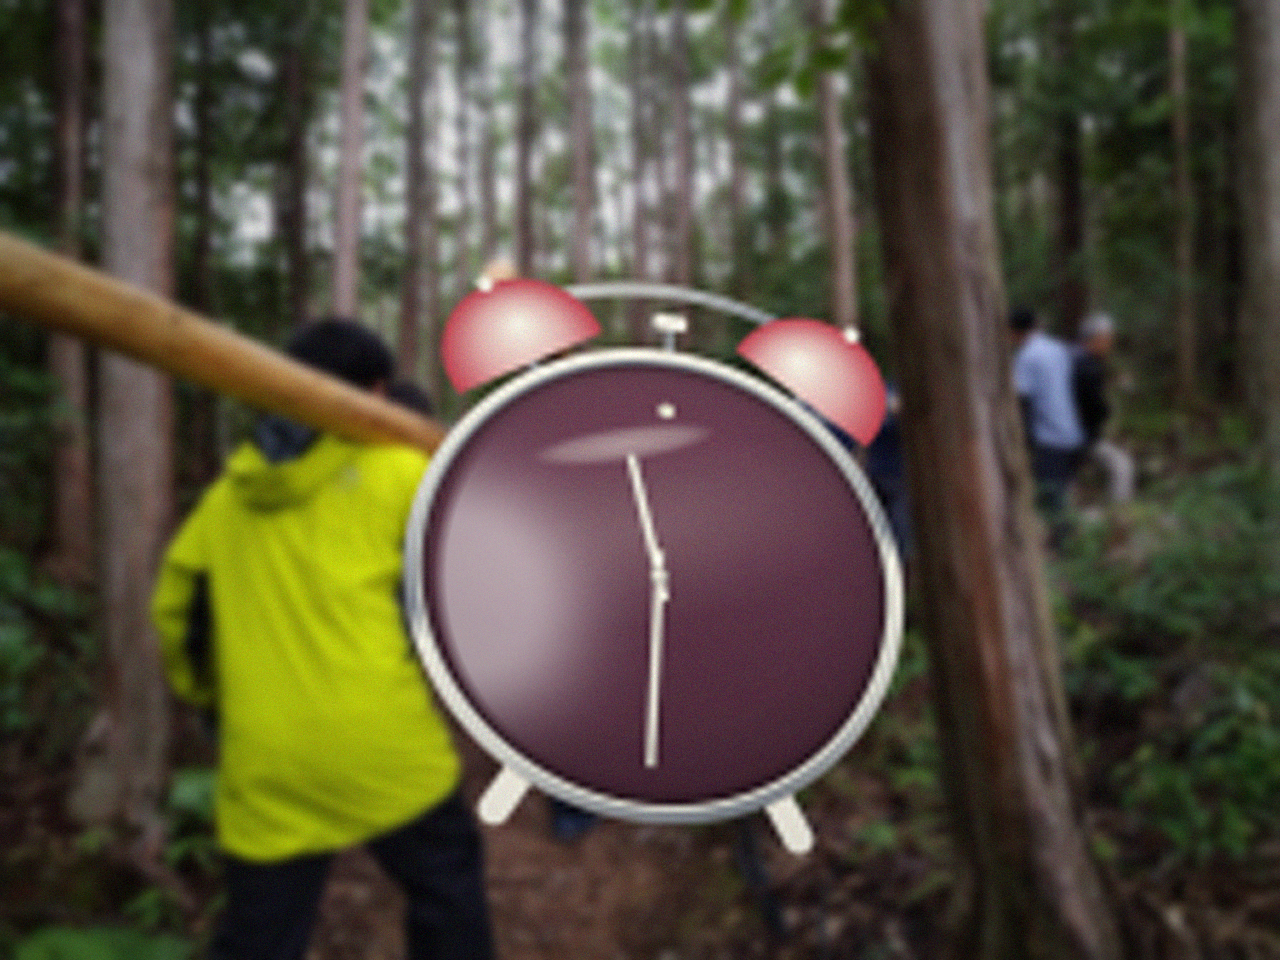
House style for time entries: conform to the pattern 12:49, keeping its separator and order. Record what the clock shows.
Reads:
11:30
